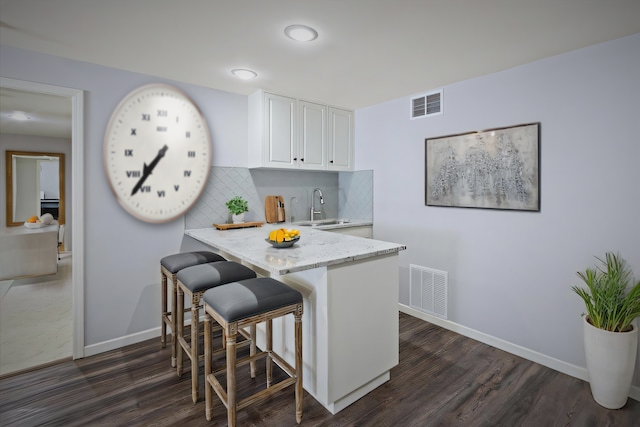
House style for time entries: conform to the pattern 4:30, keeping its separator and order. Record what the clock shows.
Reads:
7:37
